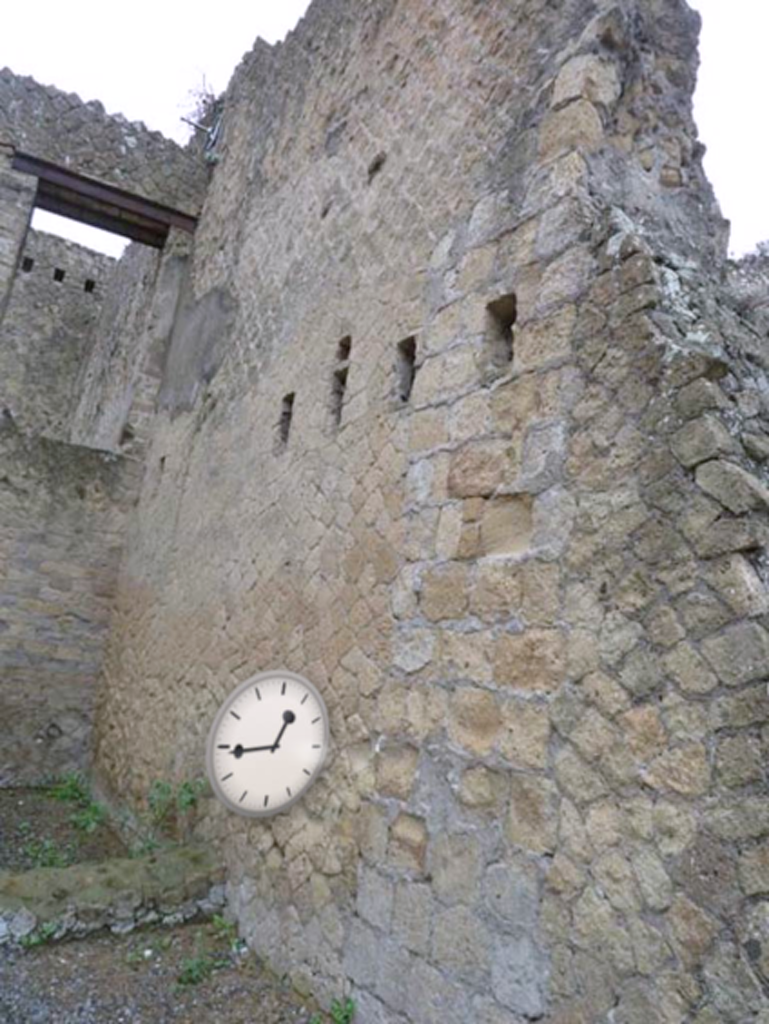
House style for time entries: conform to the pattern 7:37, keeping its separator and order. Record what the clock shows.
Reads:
12:44
